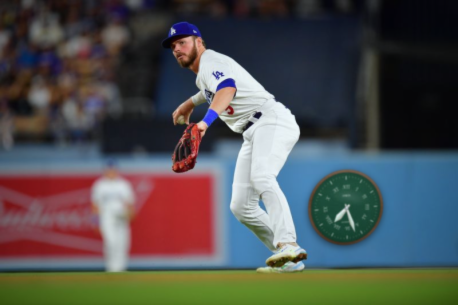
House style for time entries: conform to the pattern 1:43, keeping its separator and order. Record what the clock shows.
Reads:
7:27
